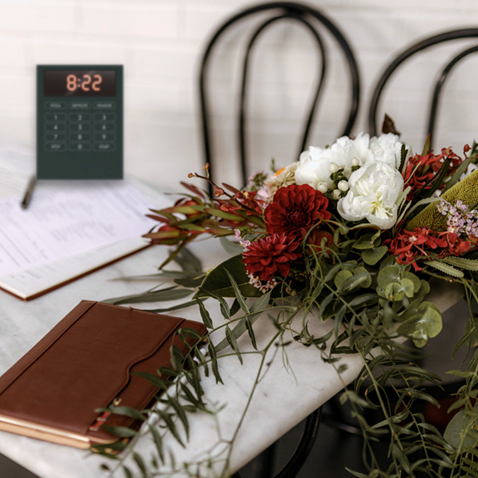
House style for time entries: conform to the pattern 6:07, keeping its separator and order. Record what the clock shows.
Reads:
8:22
